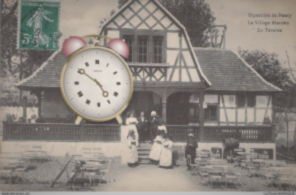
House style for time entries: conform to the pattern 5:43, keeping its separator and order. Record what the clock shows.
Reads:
4:51
